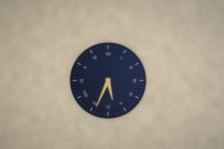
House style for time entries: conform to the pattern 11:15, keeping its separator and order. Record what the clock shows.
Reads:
5:34
